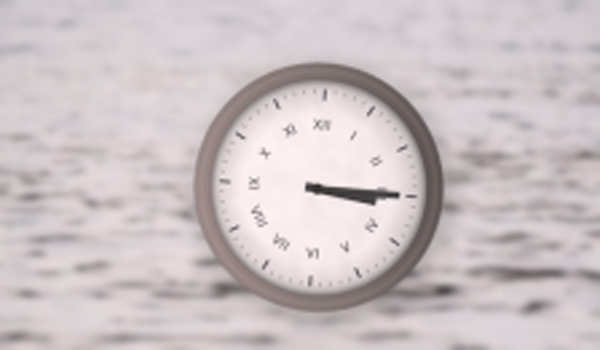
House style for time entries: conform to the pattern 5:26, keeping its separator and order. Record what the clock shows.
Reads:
3:15
